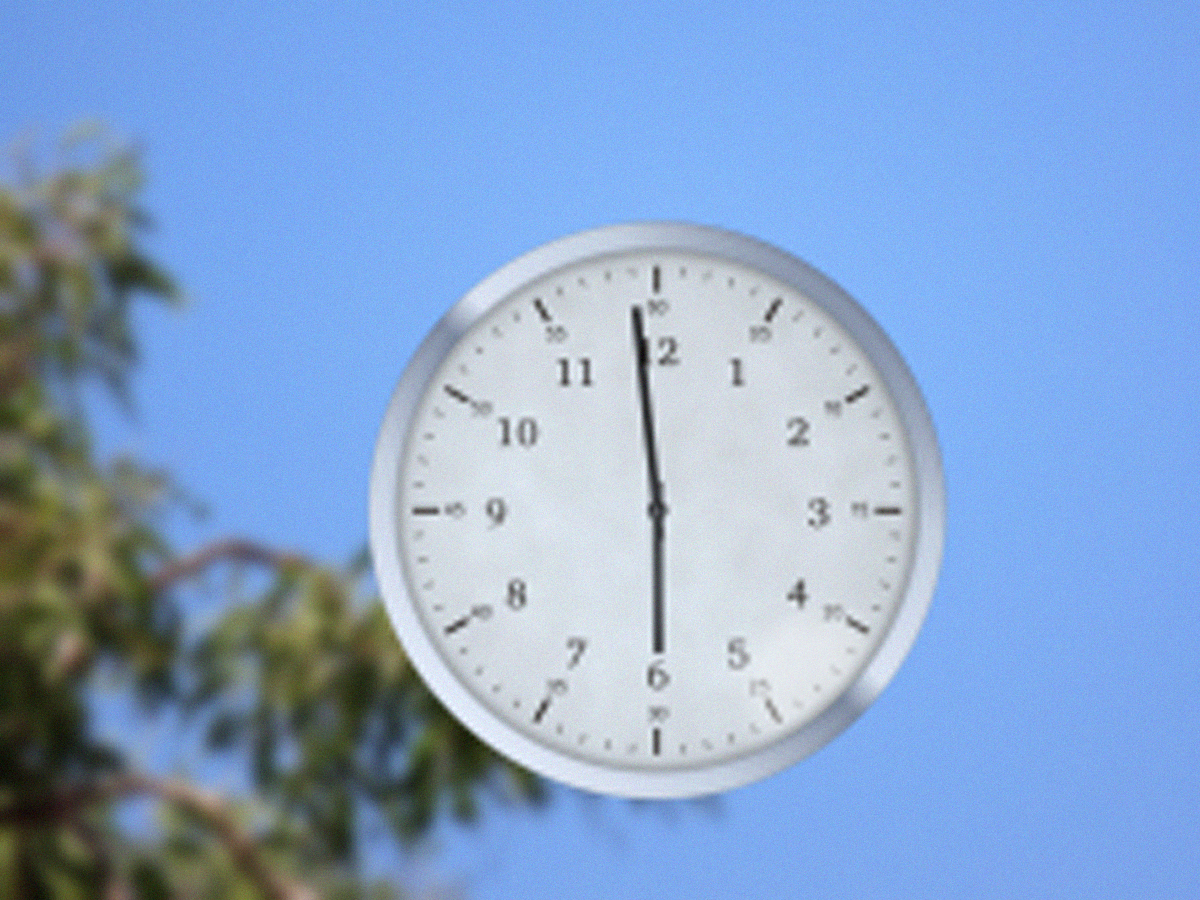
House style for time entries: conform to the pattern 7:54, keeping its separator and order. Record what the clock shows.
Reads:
5:59
